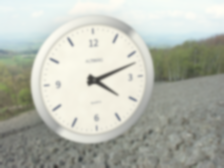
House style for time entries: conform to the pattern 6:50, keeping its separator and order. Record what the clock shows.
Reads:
4:12
